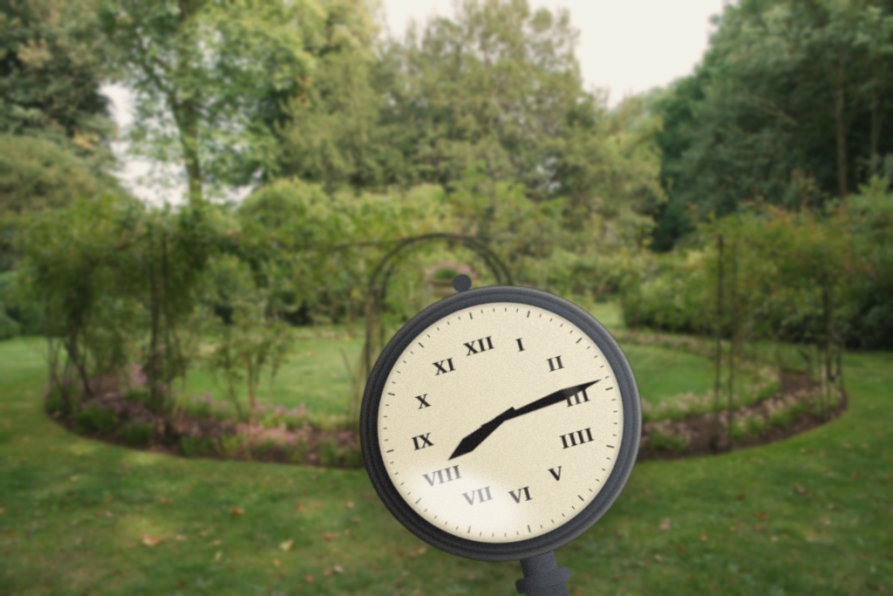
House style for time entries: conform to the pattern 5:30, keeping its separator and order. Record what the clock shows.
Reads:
8:14
